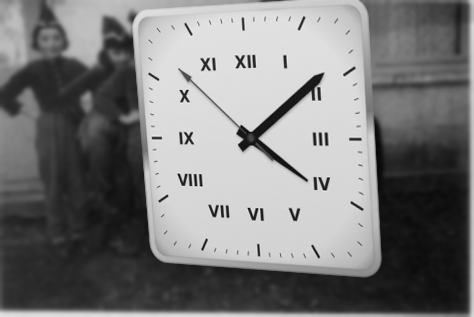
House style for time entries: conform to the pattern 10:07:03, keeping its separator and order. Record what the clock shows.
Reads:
4:08:52
